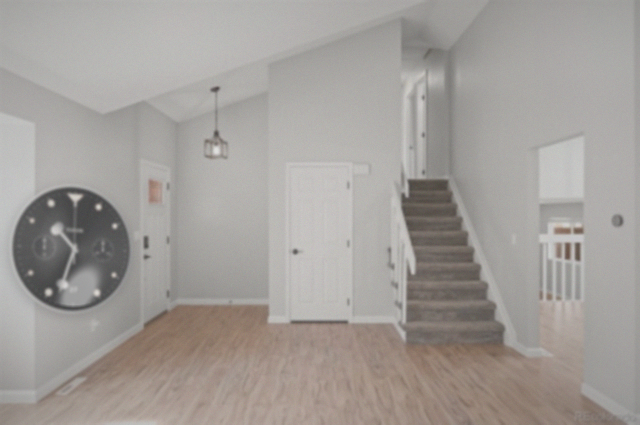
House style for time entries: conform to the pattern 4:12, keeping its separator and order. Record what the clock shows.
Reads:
10:33
